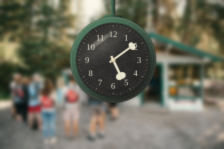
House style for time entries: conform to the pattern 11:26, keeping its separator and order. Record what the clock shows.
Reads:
5:09
